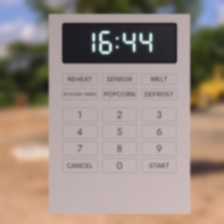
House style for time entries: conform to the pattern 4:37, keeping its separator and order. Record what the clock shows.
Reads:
16:44
